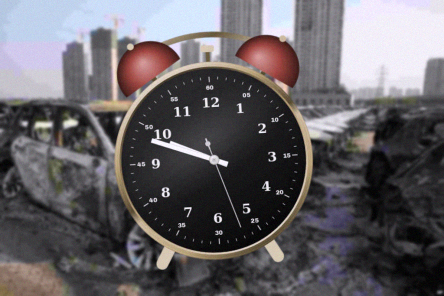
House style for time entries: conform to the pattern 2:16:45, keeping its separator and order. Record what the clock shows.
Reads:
9:48:27
